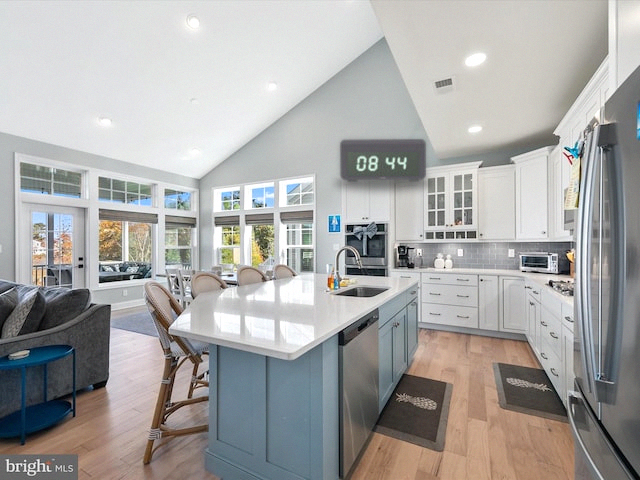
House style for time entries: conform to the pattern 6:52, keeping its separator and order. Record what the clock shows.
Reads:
8:44
